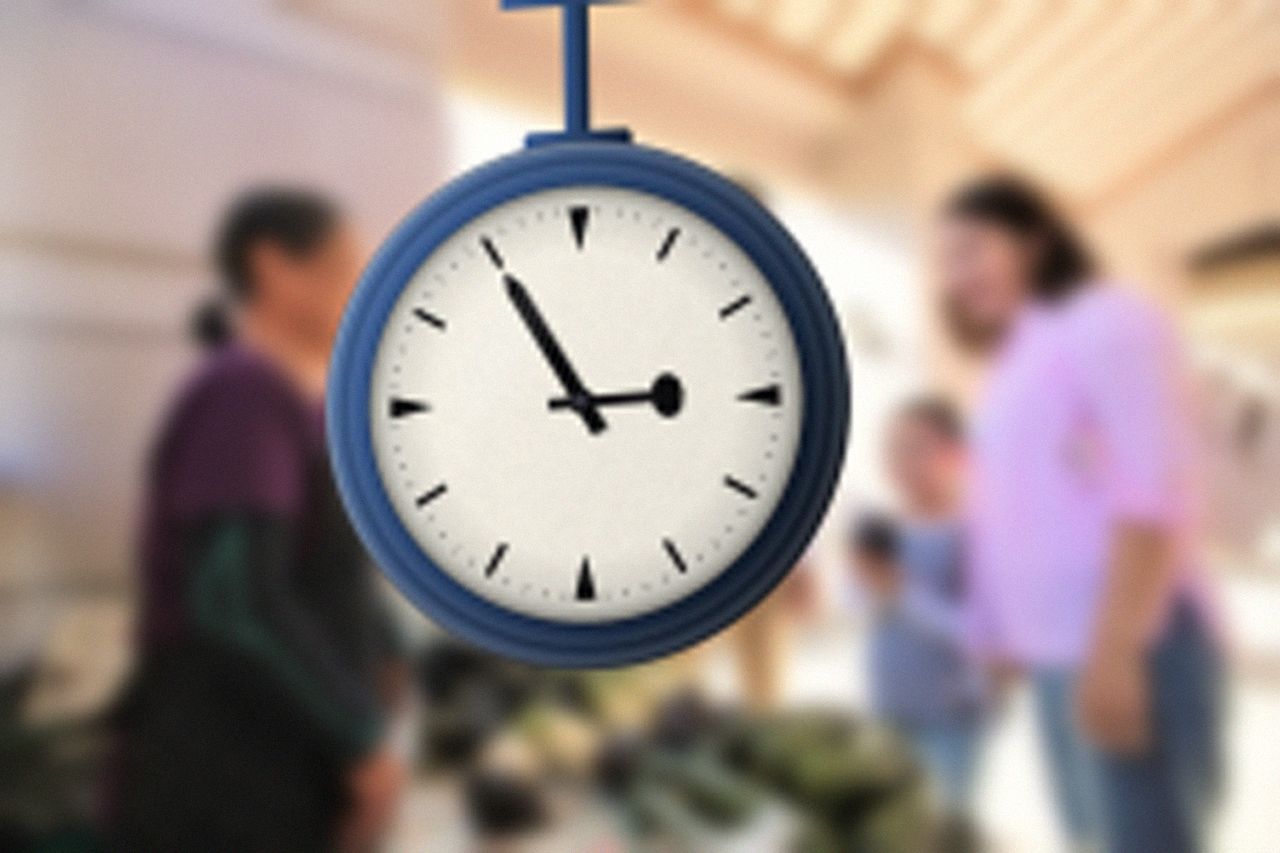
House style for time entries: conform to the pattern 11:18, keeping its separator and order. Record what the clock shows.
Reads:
2:55
